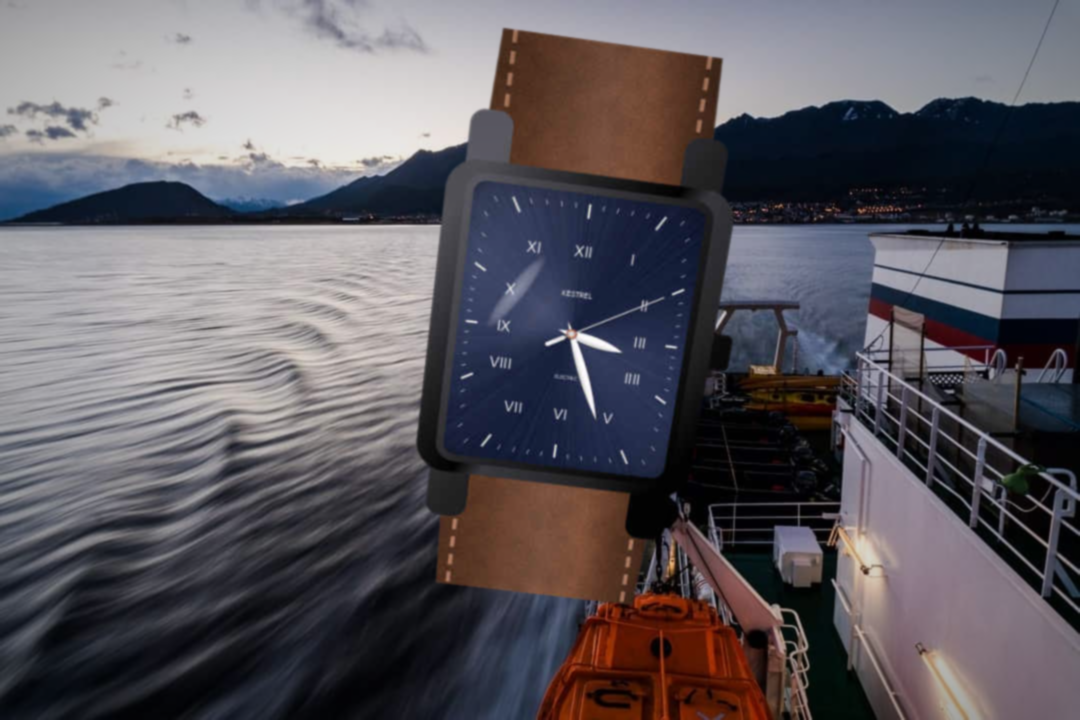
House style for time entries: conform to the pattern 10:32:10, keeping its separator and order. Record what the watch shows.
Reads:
3:26:10
